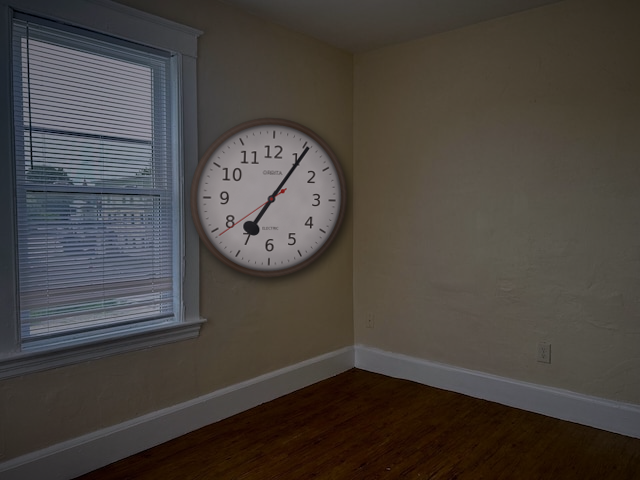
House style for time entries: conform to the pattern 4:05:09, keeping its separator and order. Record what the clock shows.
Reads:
7:05:39
